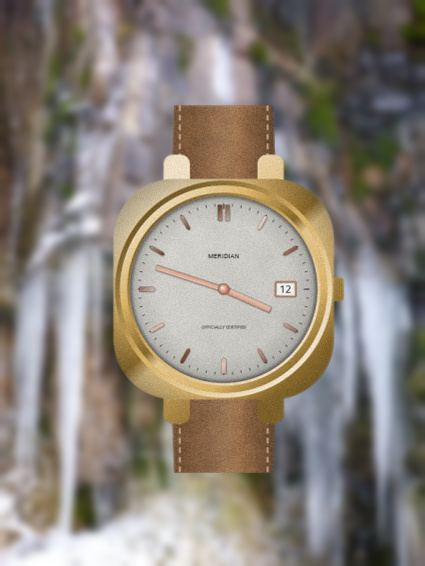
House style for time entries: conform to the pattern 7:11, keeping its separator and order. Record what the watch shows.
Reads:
3:48
